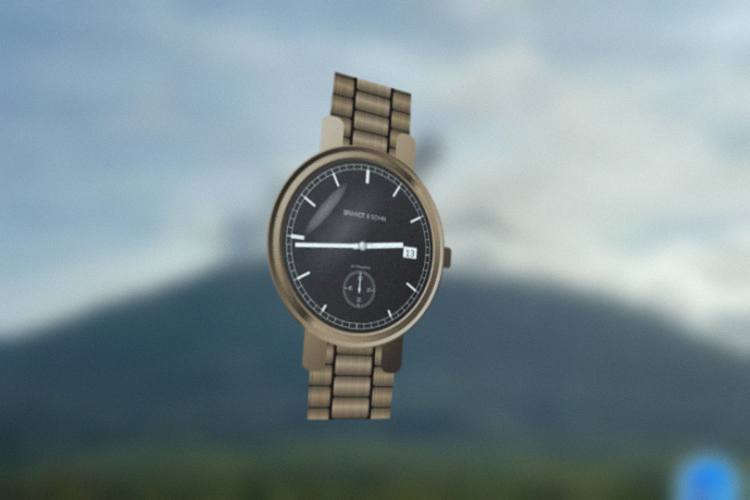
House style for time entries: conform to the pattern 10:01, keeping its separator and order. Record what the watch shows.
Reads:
2:44
